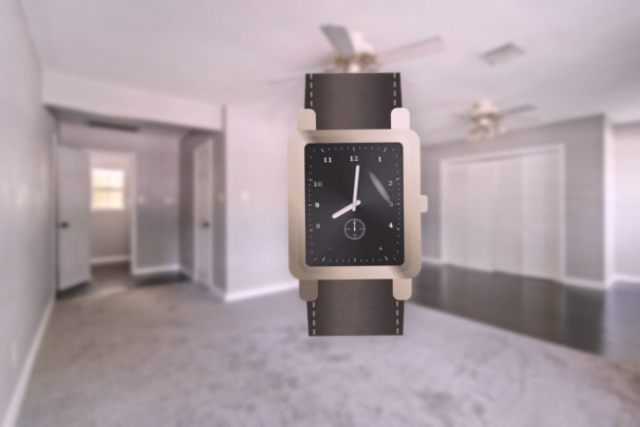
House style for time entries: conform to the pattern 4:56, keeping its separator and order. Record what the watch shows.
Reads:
8:01
